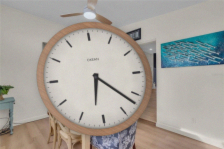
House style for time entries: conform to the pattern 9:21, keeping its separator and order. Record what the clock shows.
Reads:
6:22
